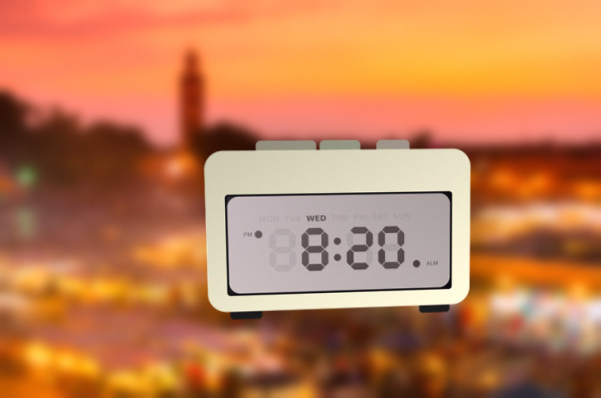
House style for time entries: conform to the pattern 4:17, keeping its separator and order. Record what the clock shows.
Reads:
8:20
